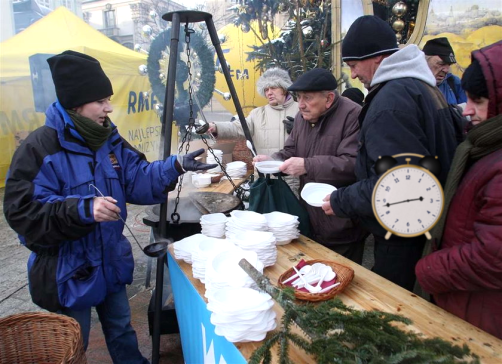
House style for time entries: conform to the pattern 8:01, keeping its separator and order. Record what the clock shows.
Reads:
2:43
